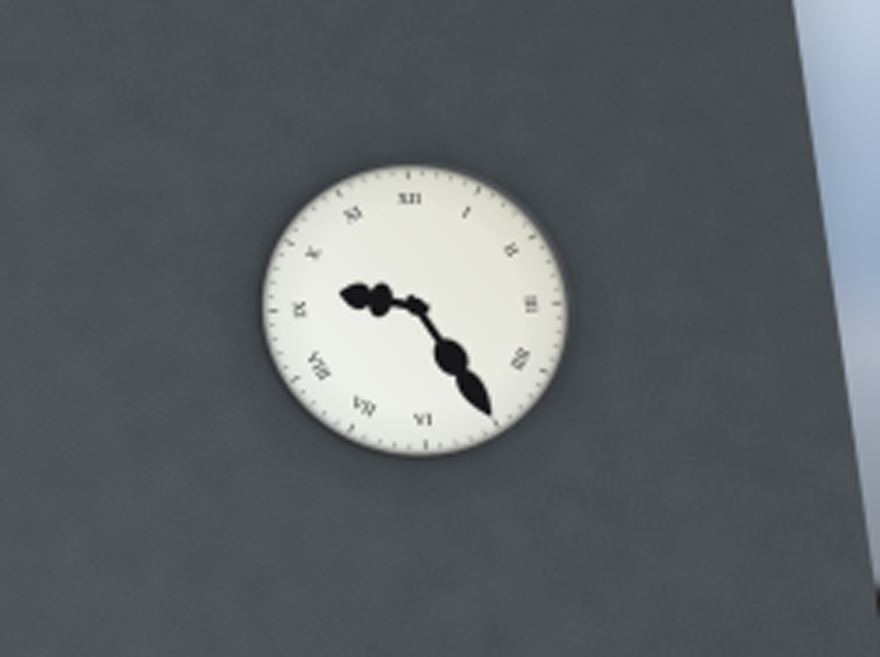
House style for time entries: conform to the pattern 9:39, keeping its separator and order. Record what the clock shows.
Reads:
9:25
